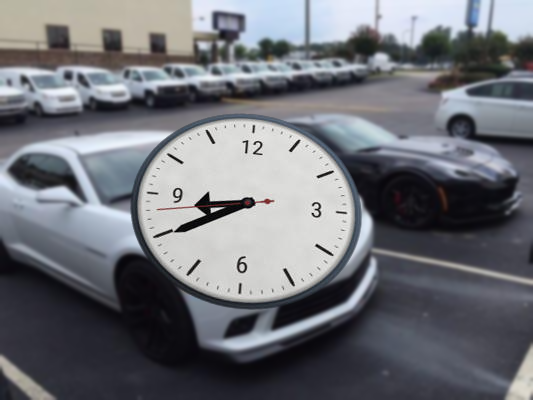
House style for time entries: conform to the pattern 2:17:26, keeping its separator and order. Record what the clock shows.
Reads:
8:39:43
